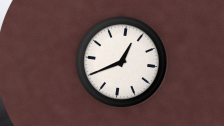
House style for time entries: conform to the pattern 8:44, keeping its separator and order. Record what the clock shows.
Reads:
12:40
